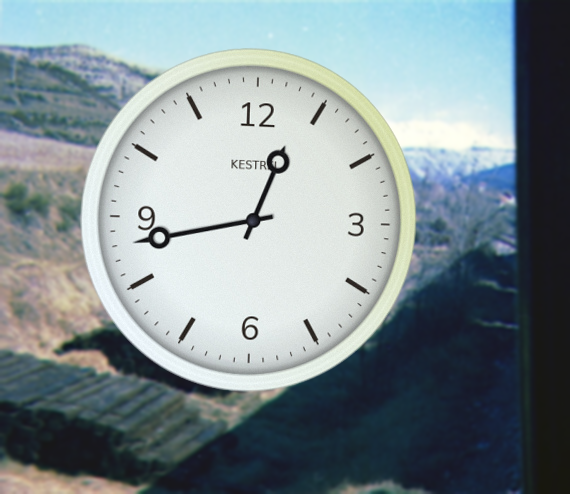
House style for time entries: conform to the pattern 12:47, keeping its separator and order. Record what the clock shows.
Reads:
12:43
